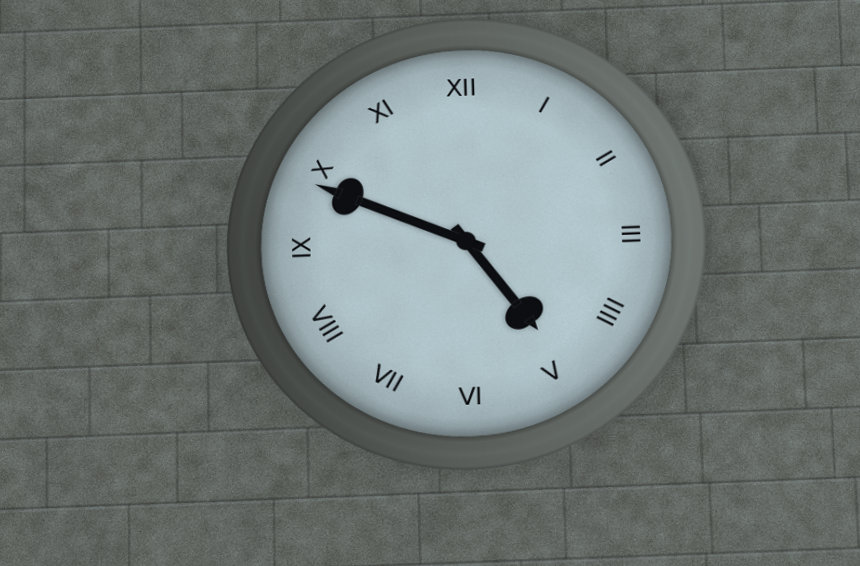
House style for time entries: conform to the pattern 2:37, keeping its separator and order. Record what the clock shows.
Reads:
4:49
